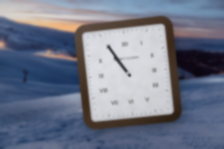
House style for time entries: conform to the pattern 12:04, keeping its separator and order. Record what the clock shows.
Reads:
10:55
